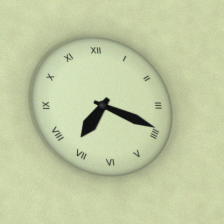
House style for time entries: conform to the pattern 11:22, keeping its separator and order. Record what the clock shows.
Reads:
7:19
